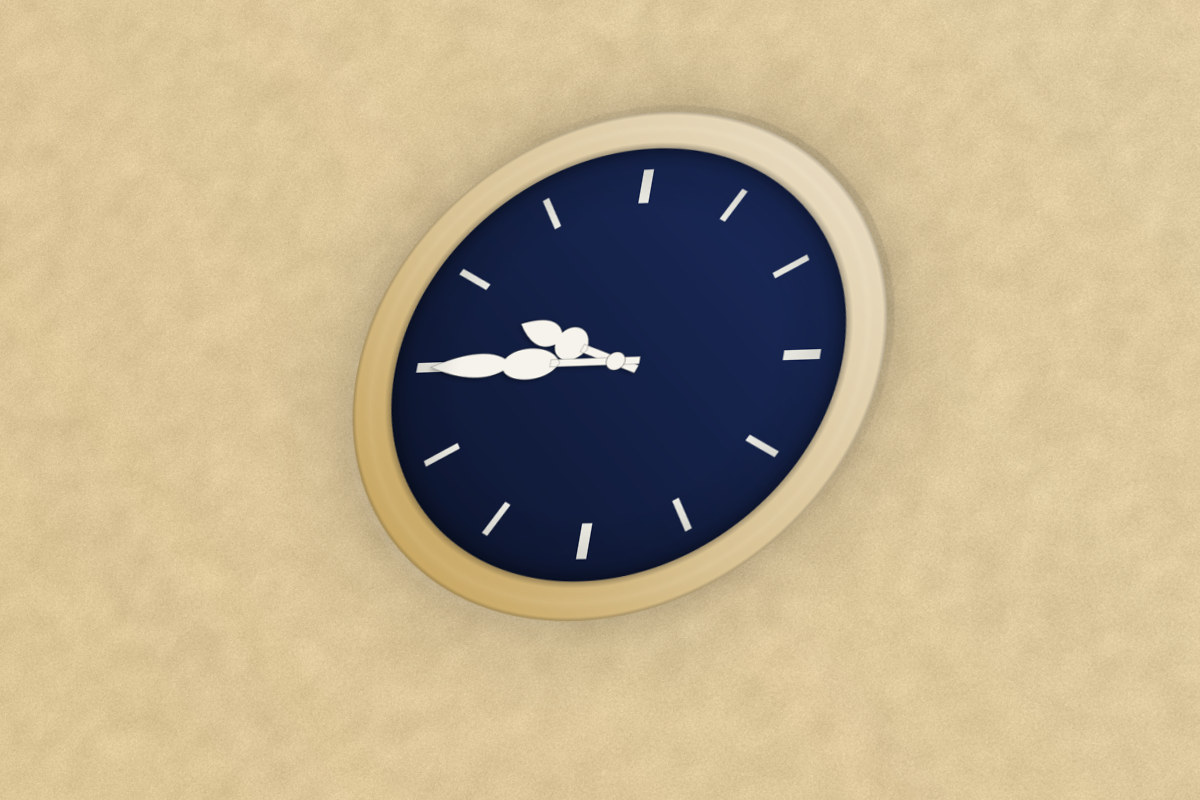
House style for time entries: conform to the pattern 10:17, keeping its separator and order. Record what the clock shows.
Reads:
9:45
